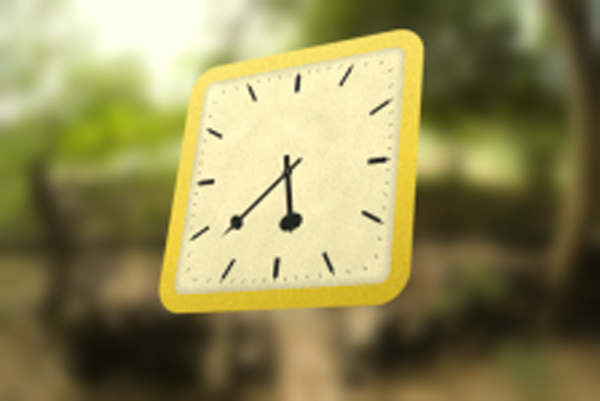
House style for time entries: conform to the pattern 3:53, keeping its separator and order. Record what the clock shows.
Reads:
5:38
